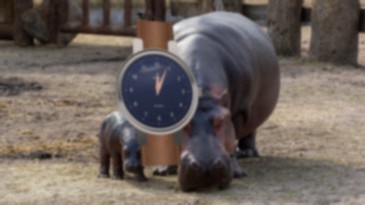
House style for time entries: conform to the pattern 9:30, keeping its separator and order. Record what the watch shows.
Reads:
12:04
